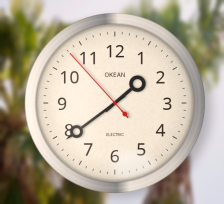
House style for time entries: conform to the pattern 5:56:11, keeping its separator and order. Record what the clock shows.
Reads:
1:38:53
